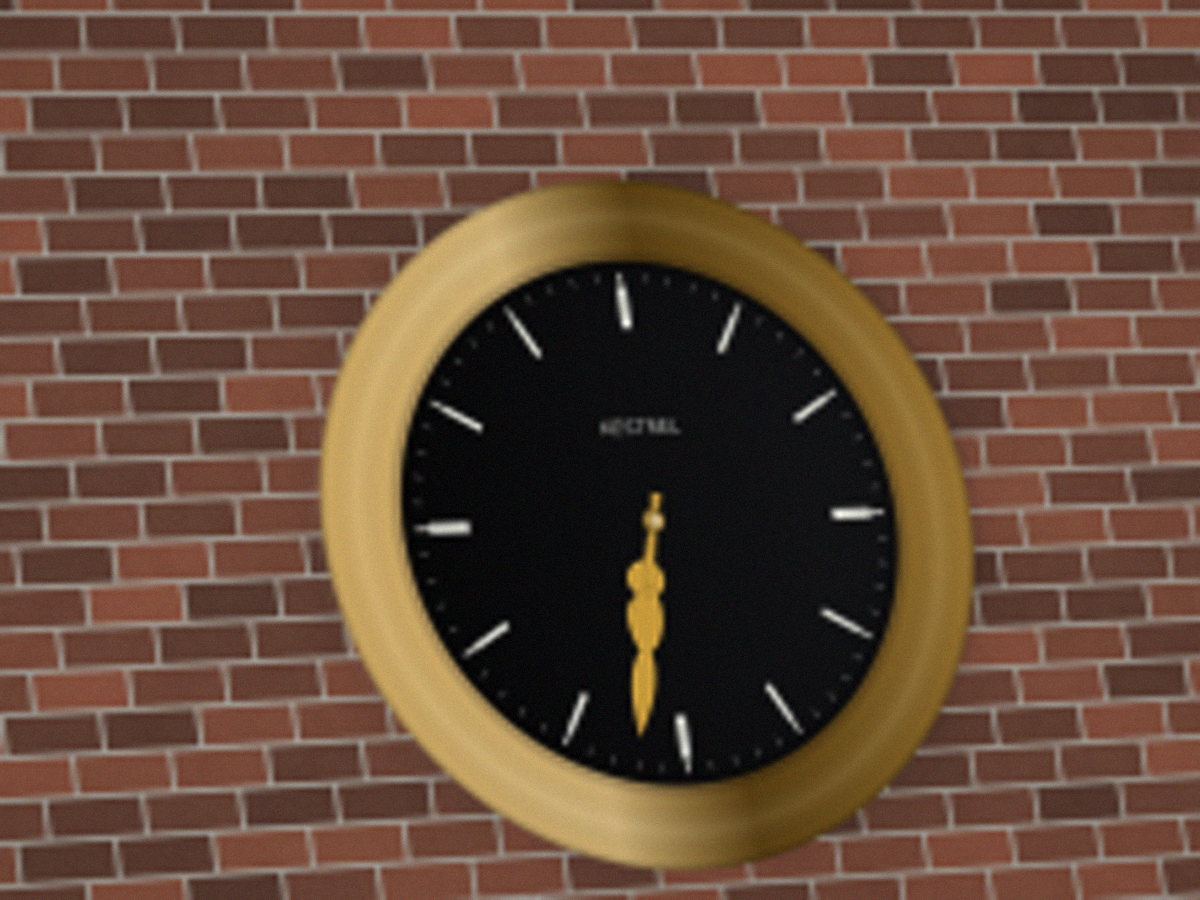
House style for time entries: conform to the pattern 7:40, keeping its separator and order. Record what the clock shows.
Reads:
6:32
